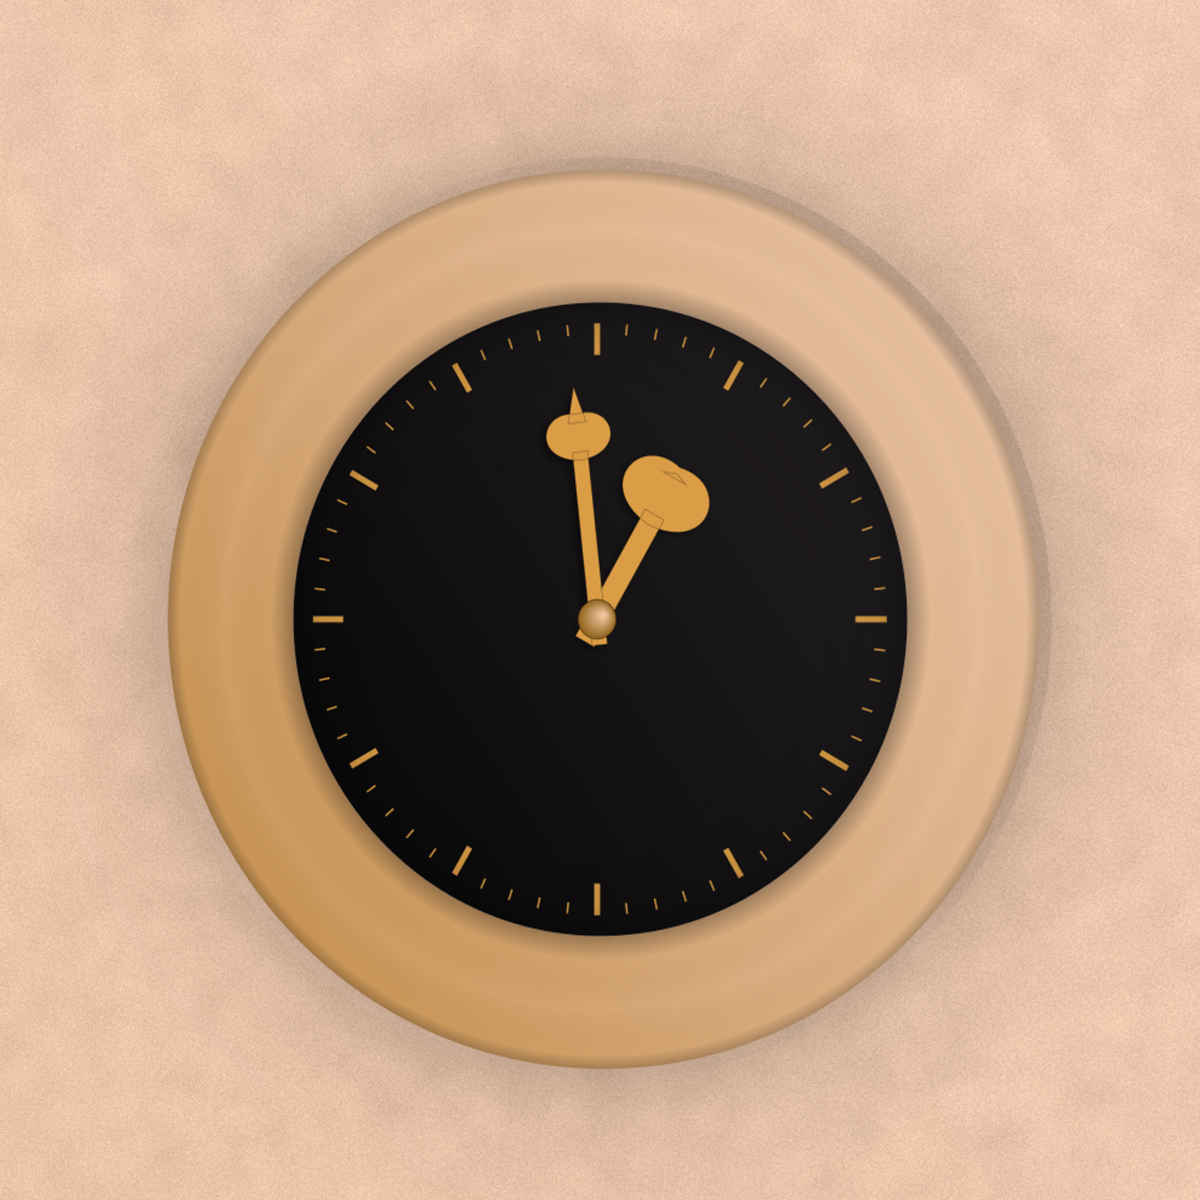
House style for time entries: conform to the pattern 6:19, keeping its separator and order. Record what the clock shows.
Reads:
12:59
